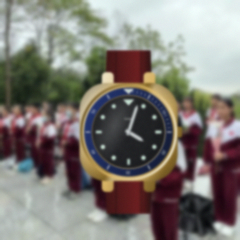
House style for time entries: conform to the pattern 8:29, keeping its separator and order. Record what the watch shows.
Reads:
4:03
